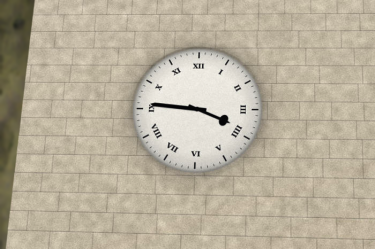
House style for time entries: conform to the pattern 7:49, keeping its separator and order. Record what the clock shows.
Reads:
3:46
